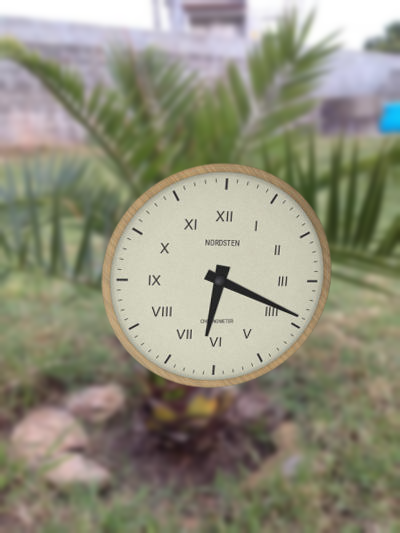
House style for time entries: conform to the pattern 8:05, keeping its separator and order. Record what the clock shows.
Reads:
6:19
